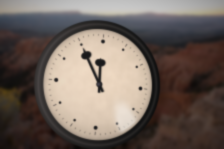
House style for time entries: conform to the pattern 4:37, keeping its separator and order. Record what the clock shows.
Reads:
11:55
